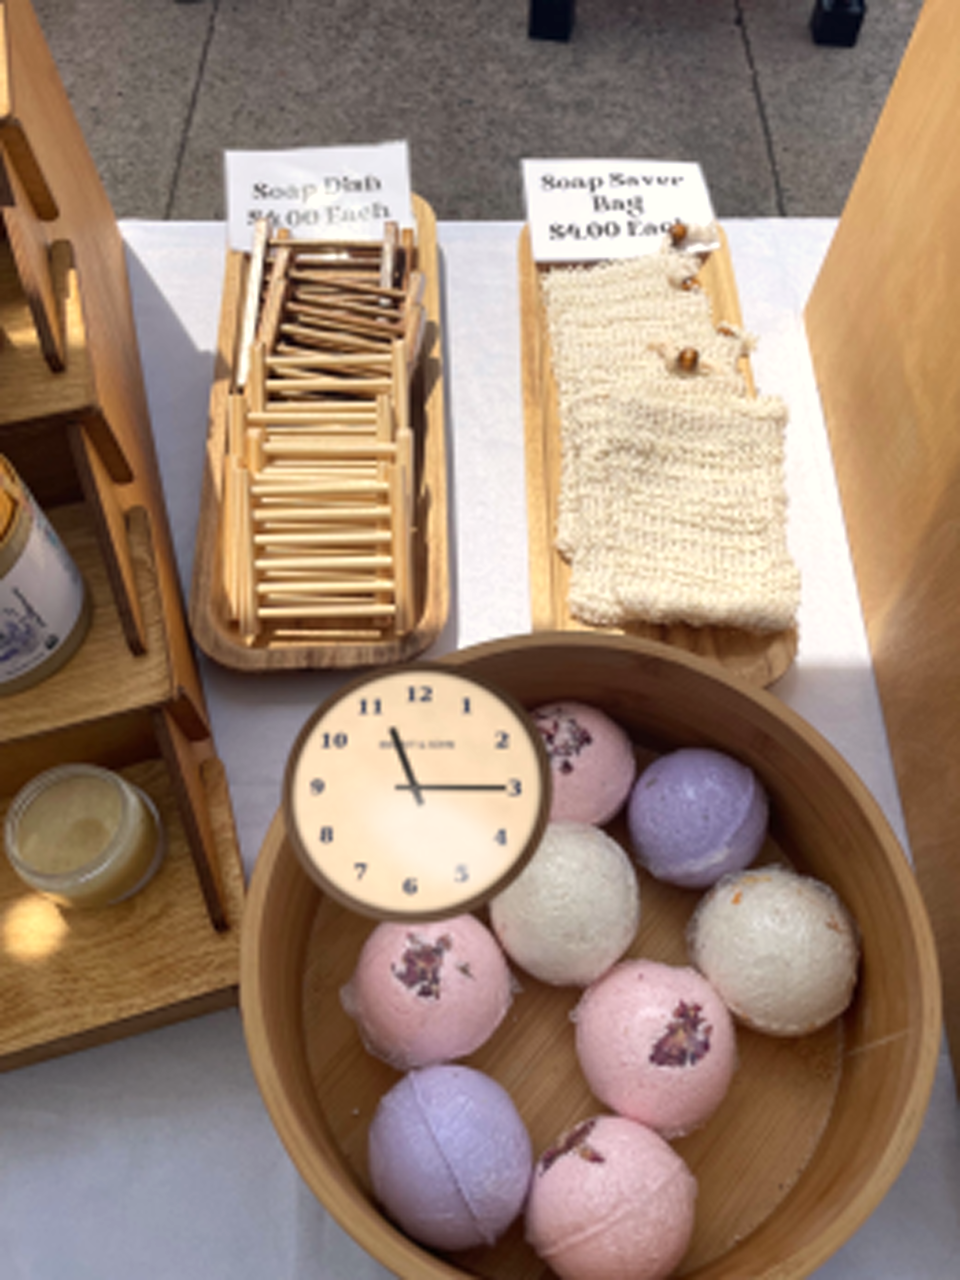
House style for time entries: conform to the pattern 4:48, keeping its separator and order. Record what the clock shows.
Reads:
11:15
